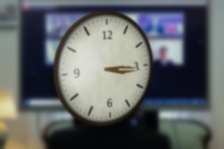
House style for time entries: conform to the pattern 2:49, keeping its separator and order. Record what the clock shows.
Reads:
3:16
